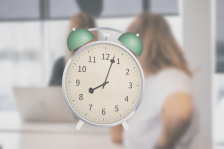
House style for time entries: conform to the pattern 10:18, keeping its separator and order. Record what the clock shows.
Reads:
8:03
